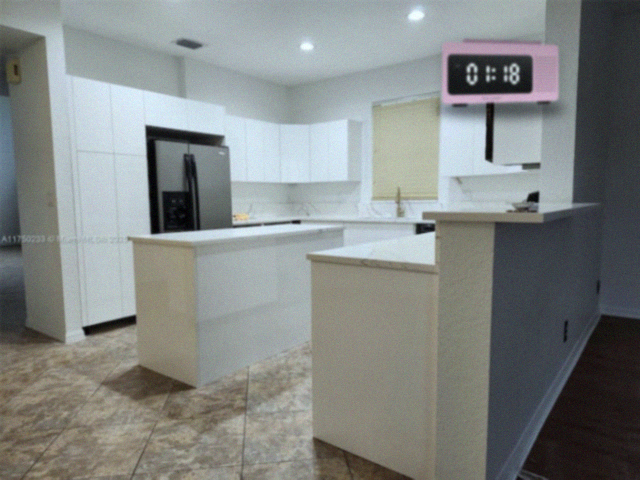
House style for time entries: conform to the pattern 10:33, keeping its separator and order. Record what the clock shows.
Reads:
1:18
